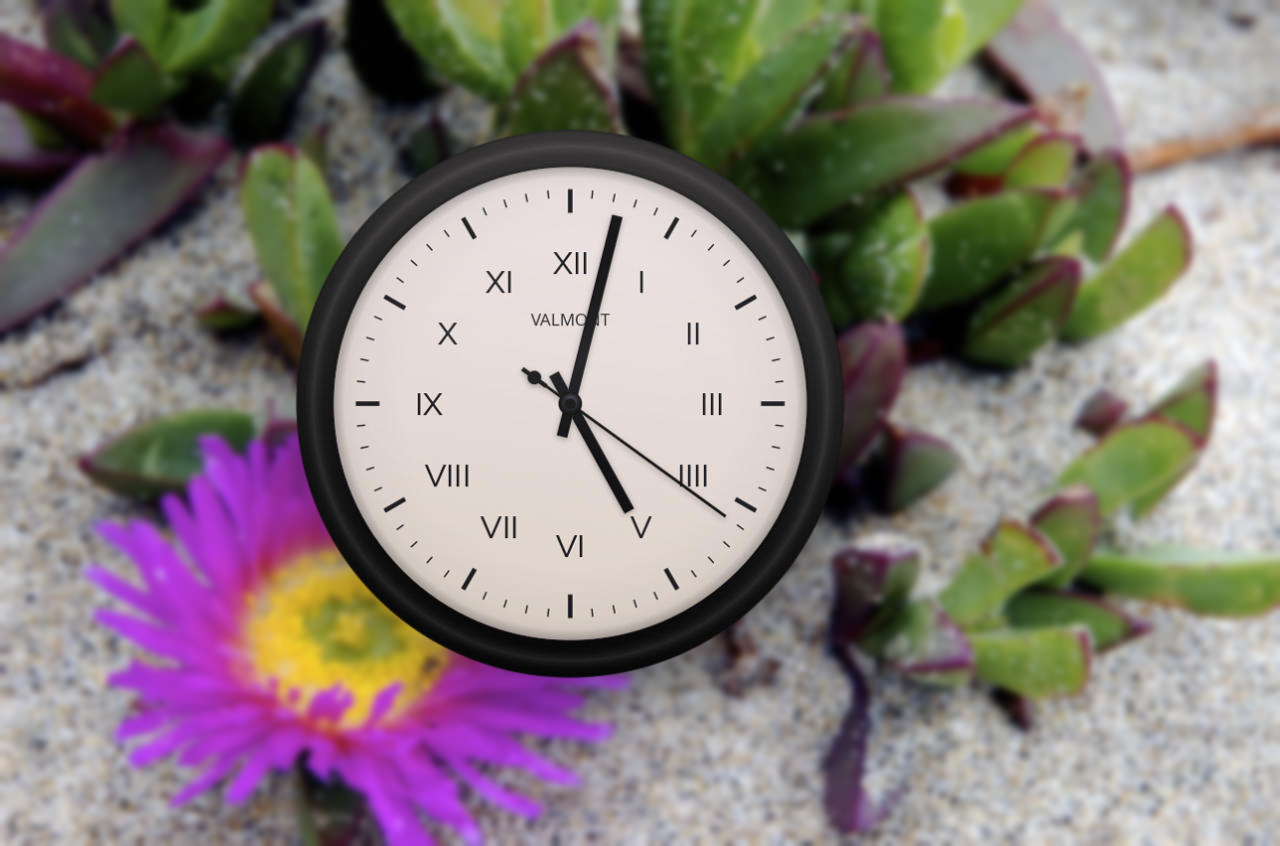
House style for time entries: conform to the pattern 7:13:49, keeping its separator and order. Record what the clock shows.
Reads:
5:02:21
